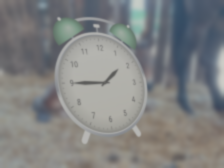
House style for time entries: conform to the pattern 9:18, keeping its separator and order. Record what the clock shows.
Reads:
1:45
